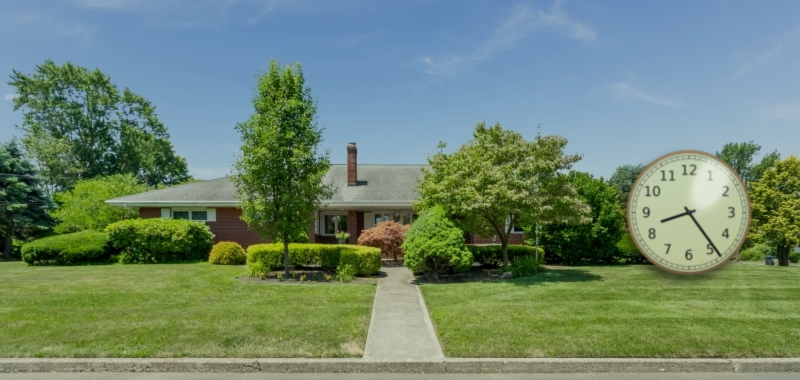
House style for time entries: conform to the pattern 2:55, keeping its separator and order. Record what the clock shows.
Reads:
8:24
